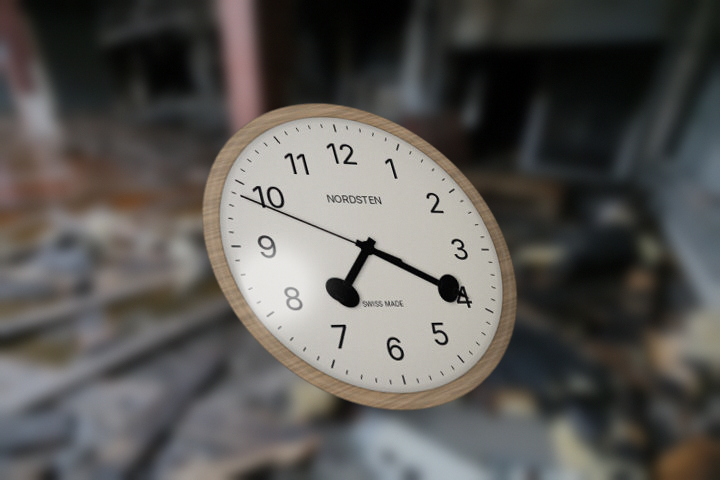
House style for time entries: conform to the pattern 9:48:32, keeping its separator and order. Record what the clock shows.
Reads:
7:19:49
